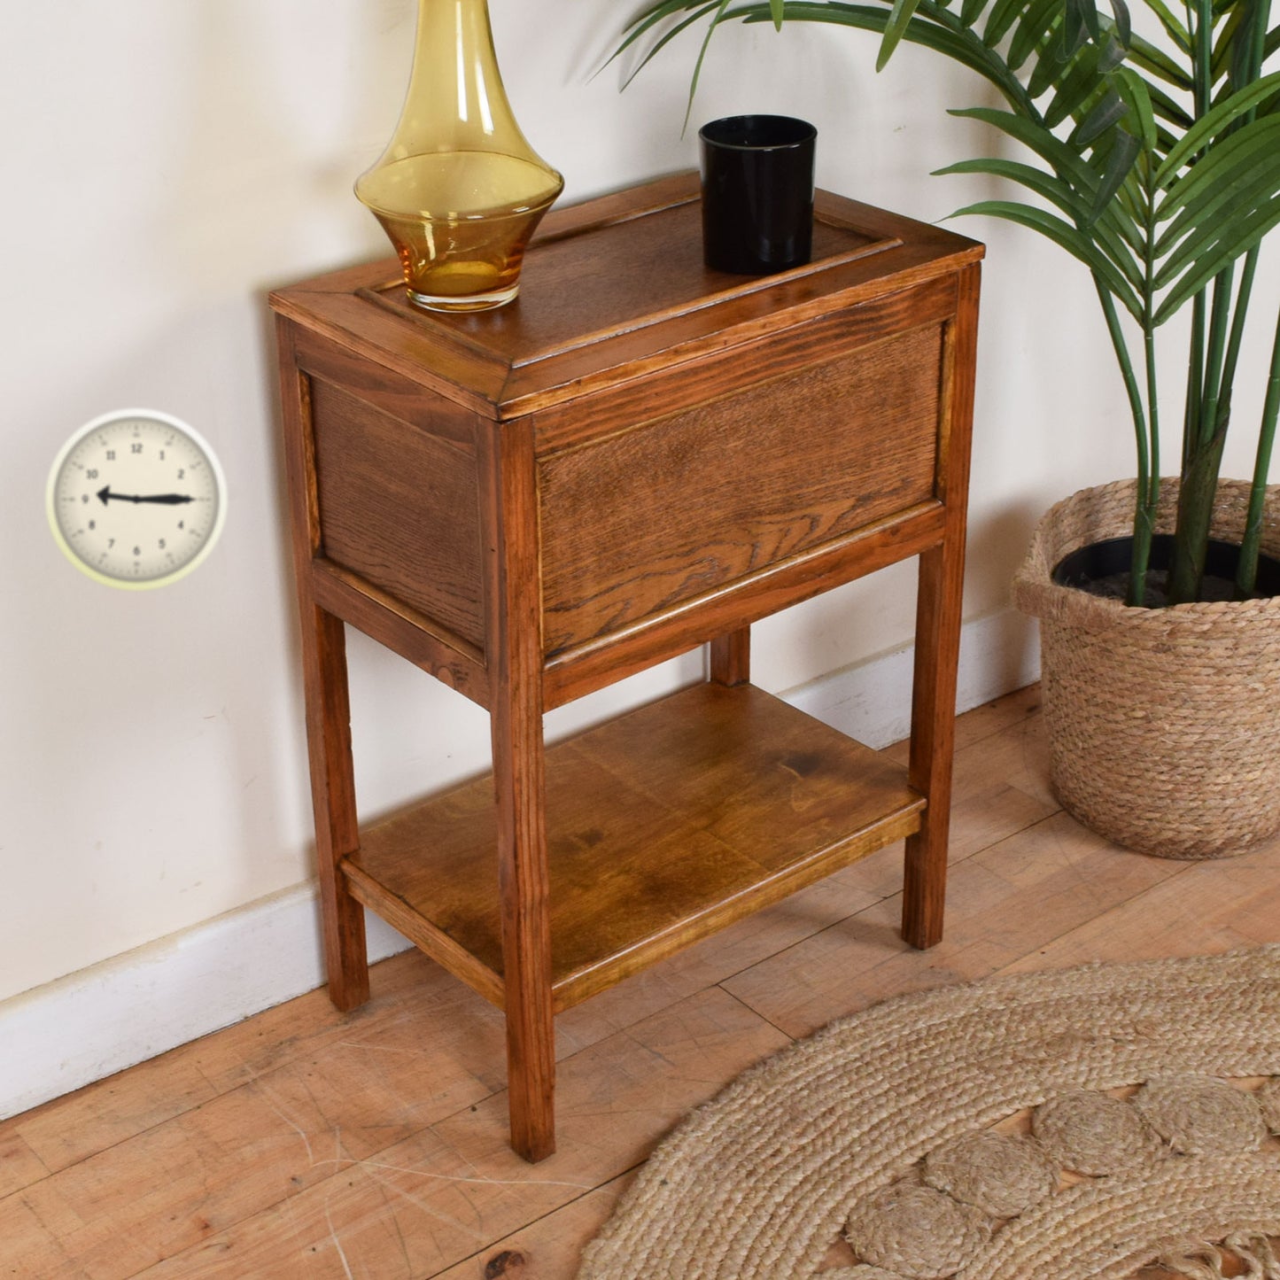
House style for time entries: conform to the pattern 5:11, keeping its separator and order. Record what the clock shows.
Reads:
9:15
